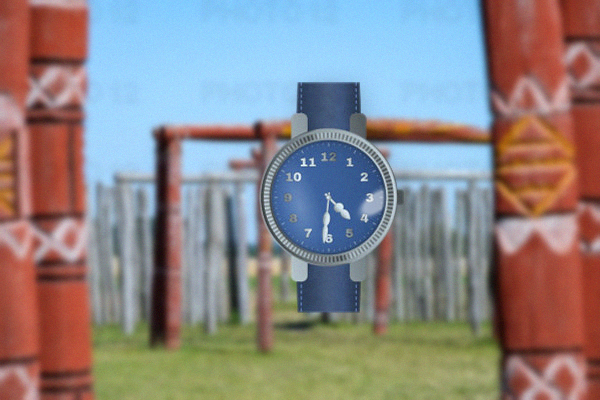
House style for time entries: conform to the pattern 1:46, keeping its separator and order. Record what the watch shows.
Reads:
4:31
